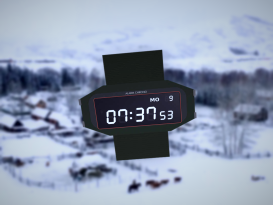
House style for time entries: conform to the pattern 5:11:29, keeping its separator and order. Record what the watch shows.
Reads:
7:37:53
